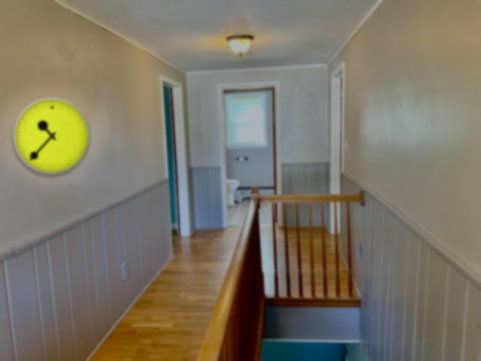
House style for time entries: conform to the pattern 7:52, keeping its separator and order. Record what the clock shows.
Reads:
10:37
